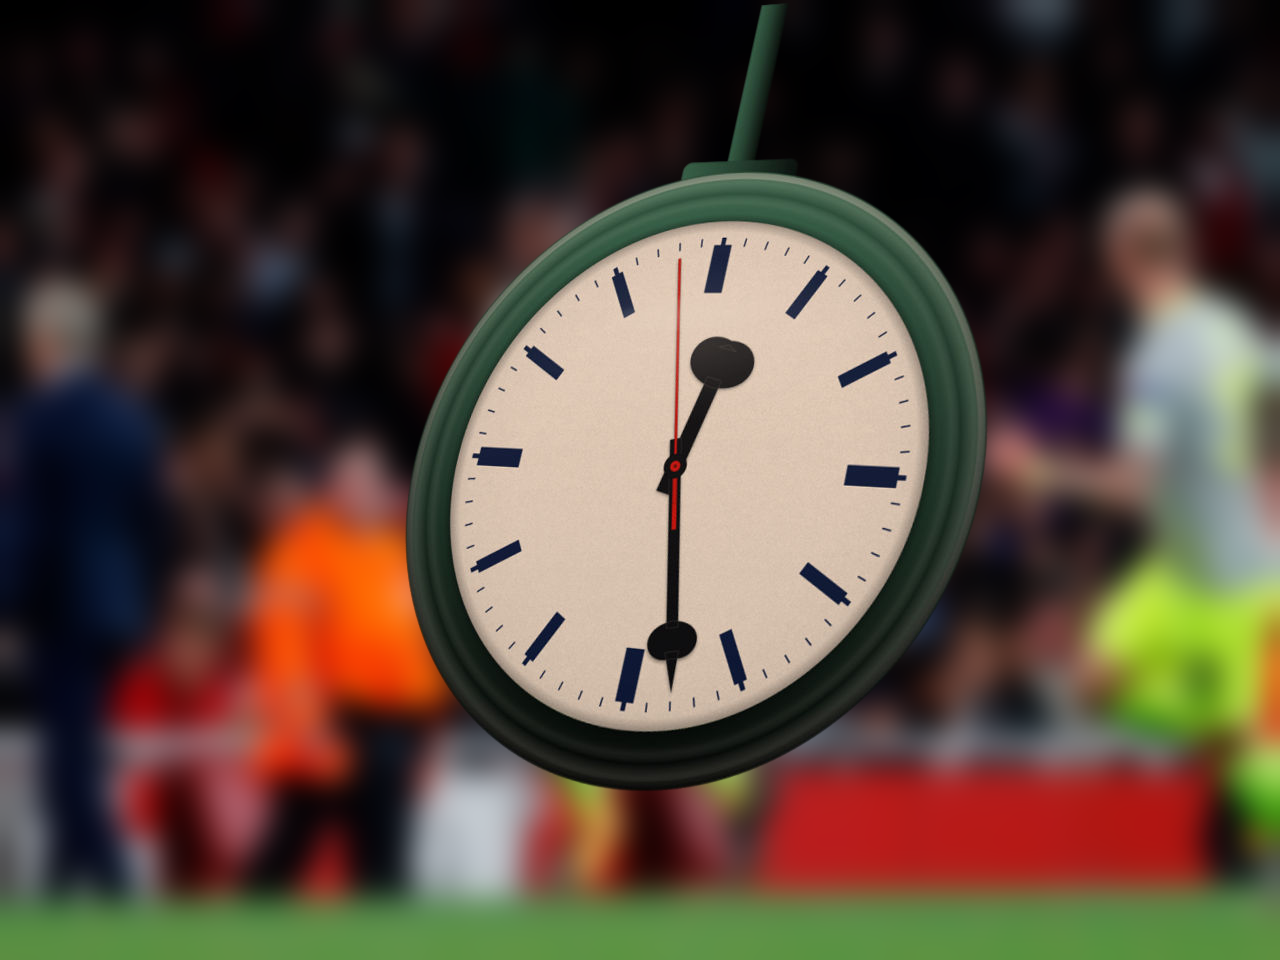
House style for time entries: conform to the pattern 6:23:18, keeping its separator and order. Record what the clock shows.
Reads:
12:27:58
